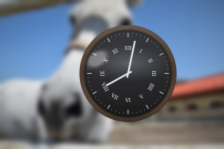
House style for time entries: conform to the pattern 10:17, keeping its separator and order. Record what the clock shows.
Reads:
8:02
